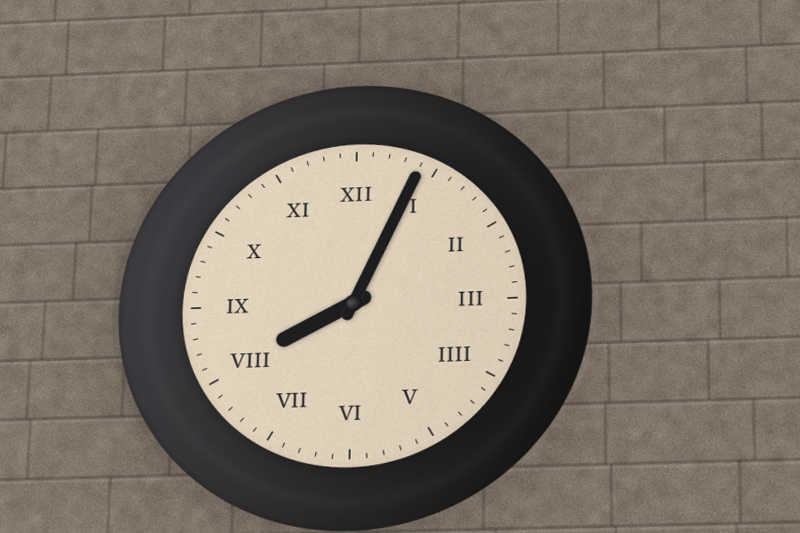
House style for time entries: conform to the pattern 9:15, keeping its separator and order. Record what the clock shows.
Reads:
8:04
